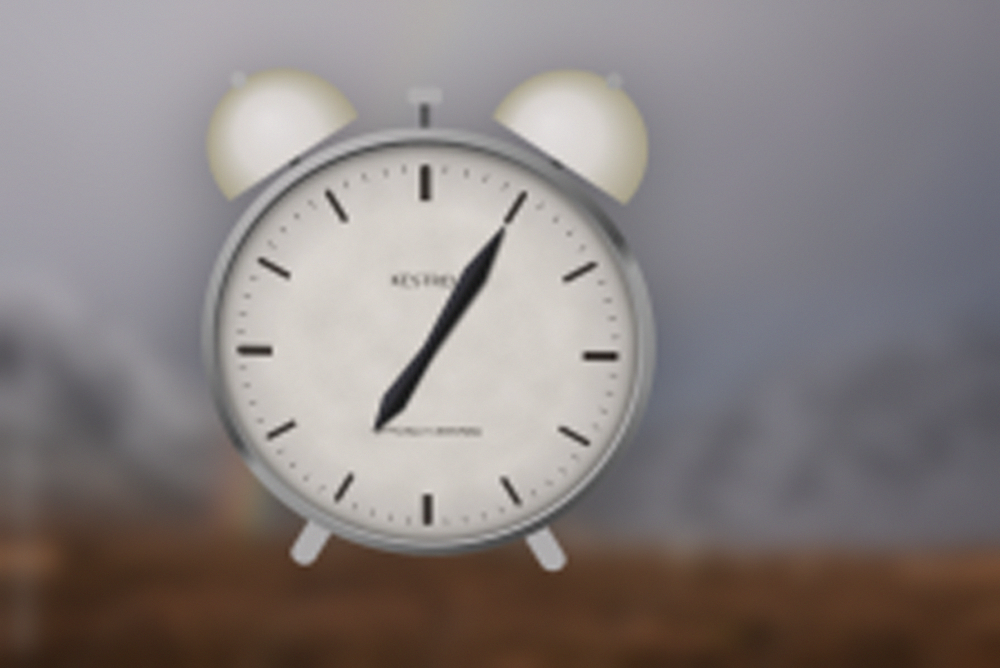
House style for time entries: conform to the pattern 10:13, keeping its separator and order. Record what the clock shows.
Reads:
7:05
